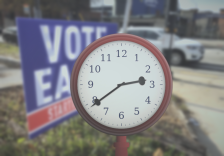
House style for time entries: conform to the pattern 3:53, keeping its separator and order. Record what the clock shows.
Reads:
2:39
